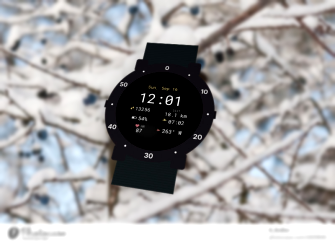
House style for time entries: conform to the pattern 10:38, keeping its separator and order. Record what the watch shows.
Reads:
12:01
